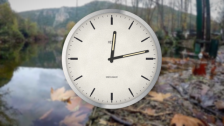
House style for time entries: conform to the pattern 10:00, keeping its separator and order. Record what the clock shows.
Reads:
12:13
